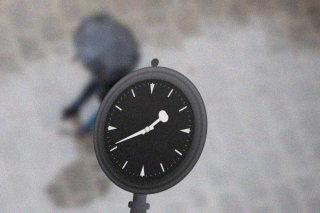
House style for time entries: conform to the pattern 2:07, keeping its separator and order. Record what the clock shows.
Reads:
1:41
